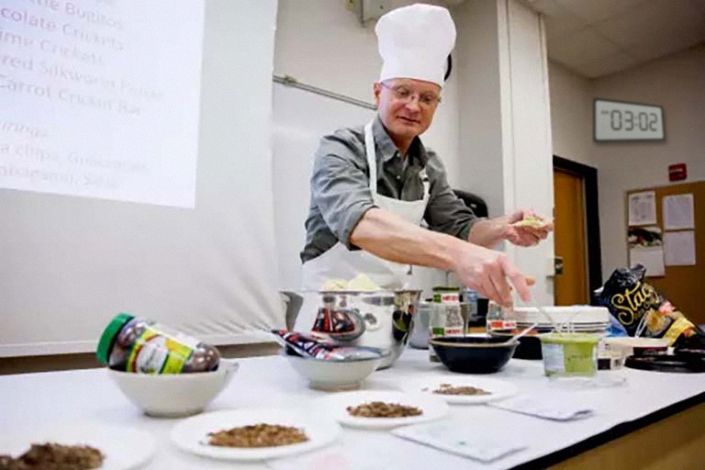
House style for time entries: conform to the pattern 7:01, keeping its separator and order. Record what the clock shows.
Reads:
3:02
